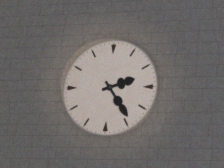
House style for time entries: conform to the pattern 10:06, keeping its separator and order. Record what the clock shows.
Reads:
2:24
